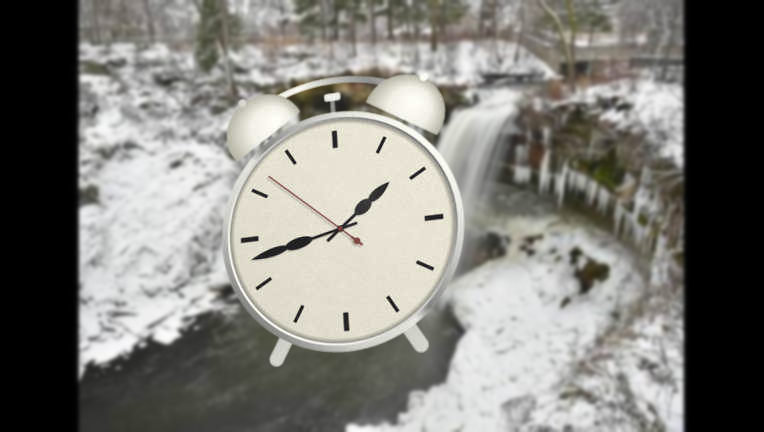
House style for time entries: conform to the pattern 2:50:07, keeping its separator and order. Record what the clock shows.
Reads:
1:42:52
